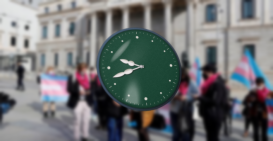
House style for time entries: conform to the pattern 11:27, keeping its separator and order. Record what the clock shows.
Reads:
9:42
